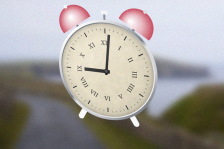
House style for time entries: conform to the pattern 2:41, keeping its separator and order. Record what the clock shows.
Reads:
9:01
